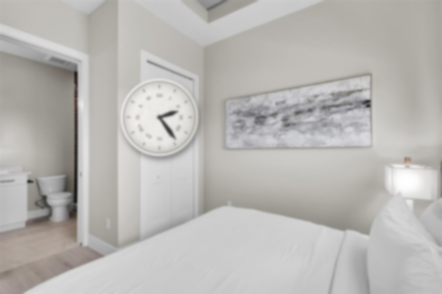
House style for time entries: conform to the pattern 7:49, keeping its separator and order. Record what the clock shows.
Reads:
2:24
